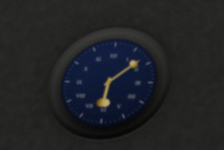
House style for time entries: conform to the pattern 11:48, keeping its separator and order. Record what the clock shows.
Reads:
6:08
